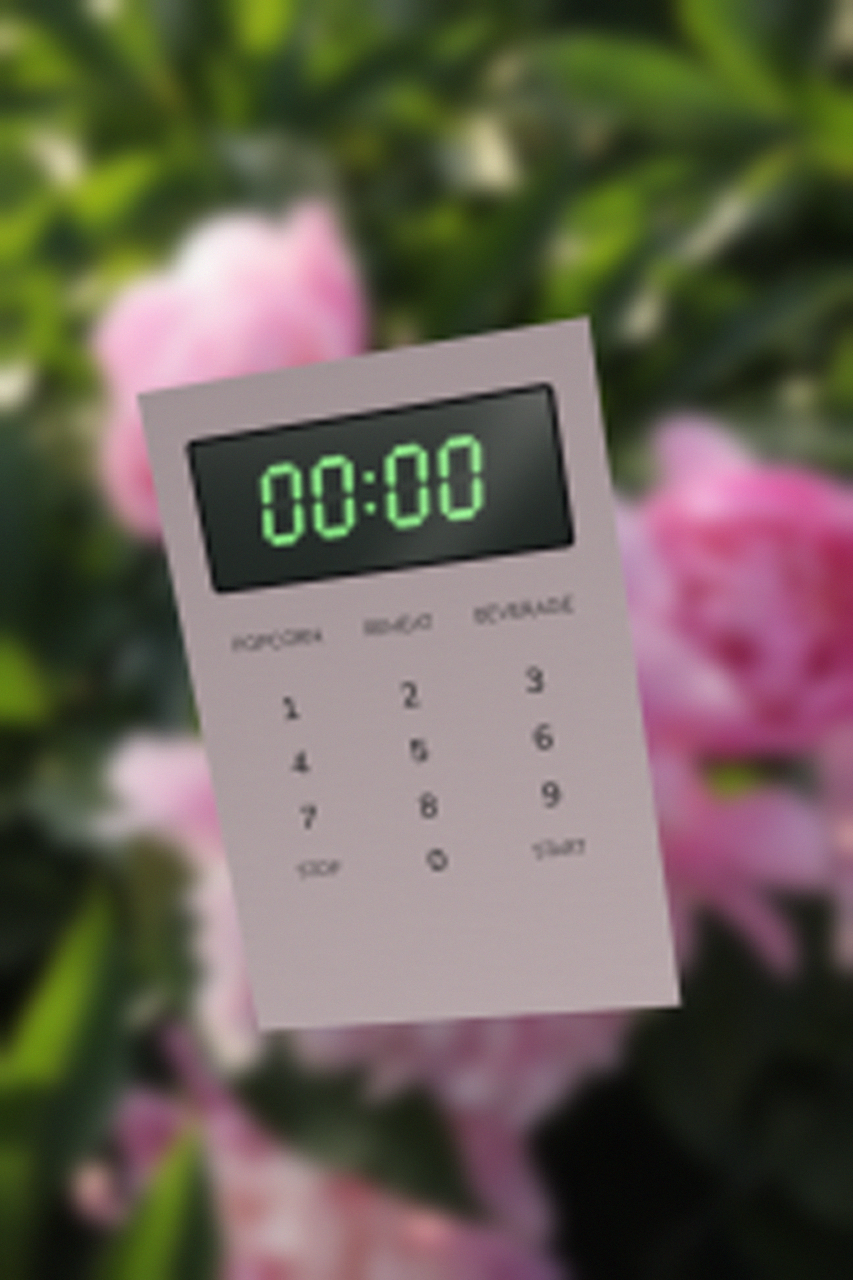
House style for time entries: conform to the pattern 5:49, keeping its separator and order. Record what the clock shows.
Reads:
0:00
